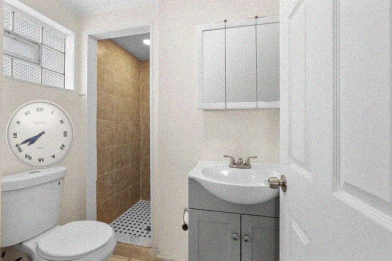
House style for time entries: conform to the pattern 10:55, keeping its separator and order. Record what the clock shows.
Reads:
7:41
